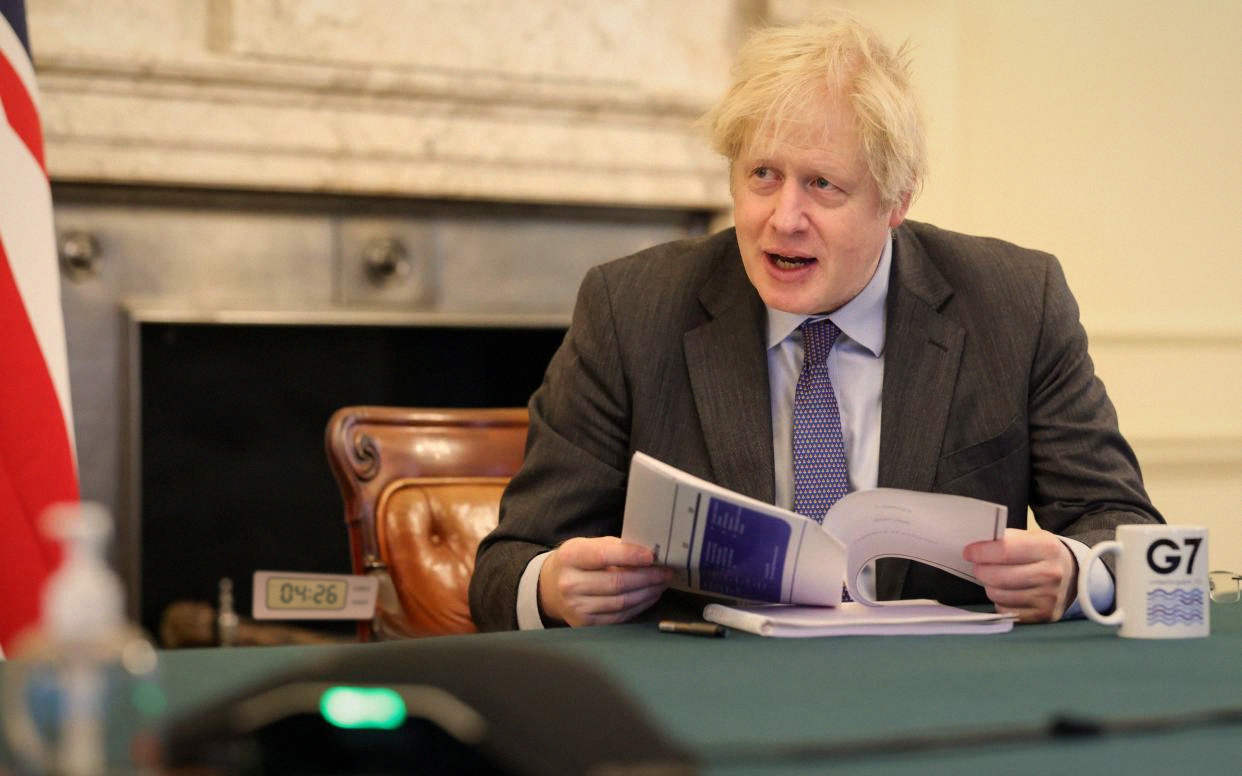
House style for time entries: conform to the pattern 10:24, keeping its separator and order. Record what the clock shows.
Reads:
4:26
